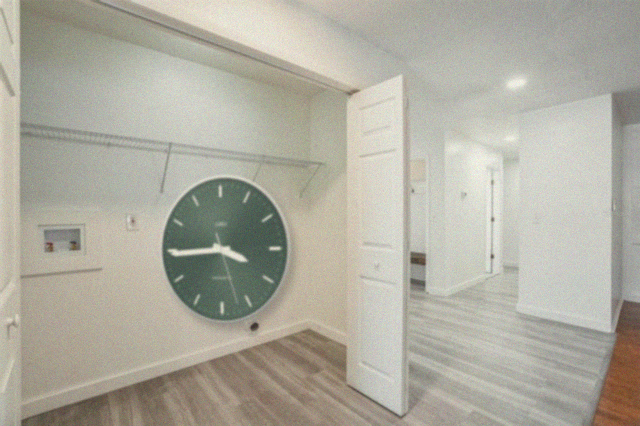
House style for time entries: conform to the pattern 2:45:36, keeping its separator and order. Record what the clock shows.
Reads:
3:44:27
